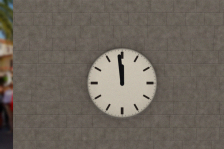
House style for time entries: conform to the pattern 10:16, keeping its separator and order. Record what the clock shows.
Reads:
11:59
